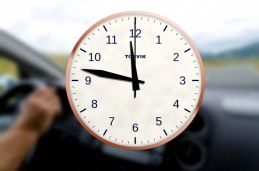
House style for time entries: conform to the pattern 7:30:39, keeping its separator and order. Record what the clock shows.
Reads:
11:47:00
